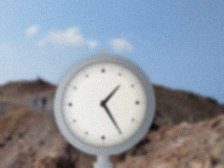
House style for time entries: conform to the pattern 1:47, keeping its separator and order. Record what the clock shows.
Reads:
1:25
